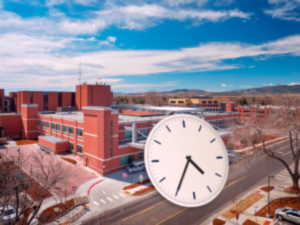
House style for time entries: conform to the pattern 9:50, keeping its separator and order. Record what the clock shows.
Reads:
4:35
